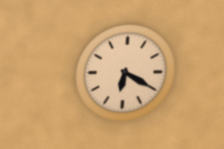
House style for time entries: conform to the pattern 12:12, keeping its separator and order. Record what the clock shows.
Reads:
6:20
